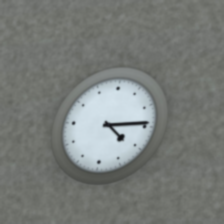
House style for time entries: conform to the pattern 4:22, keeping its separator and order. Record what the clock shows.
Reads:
4:14
